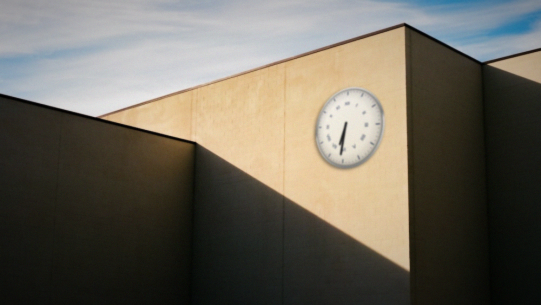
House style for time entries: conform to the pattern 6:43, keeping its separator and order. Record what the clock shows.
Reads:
6:31
